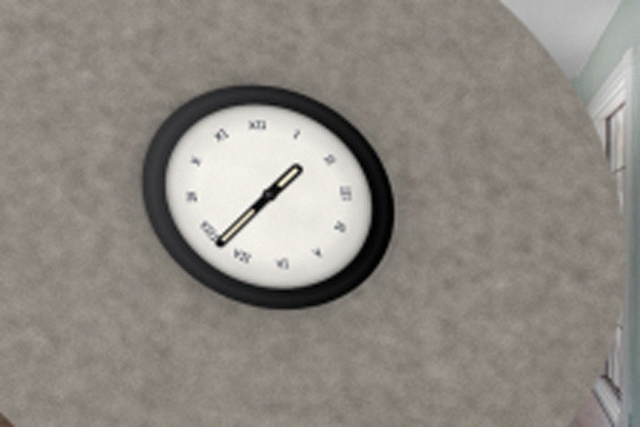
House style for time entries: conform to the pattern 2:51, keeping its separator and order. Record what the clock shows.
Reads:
1:38
